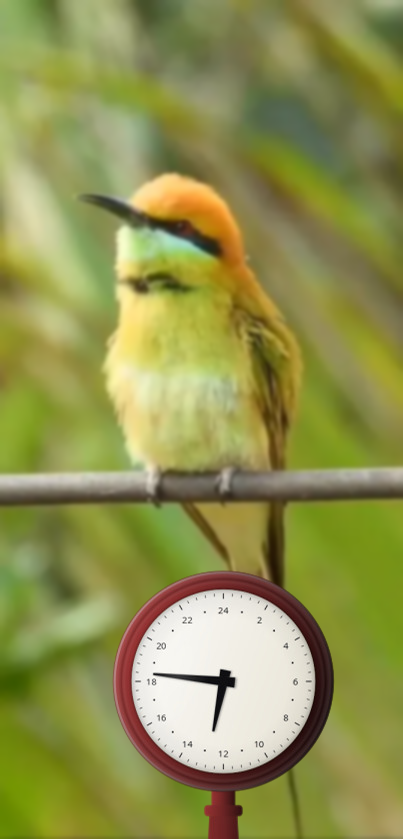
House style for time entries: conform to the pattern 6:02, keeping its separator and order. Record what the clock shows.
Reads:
12:46
